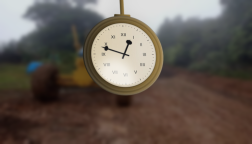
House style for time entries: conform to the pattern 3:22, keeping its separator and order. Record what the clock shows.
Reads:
12:48
